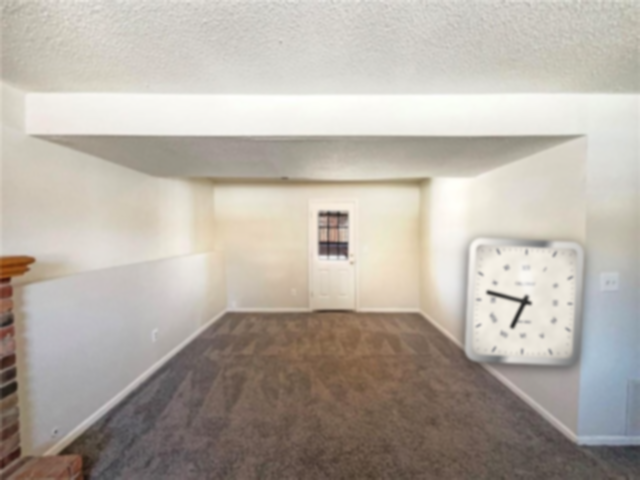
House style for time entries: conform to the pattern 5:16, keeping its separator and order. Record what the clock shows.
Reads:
6:47
